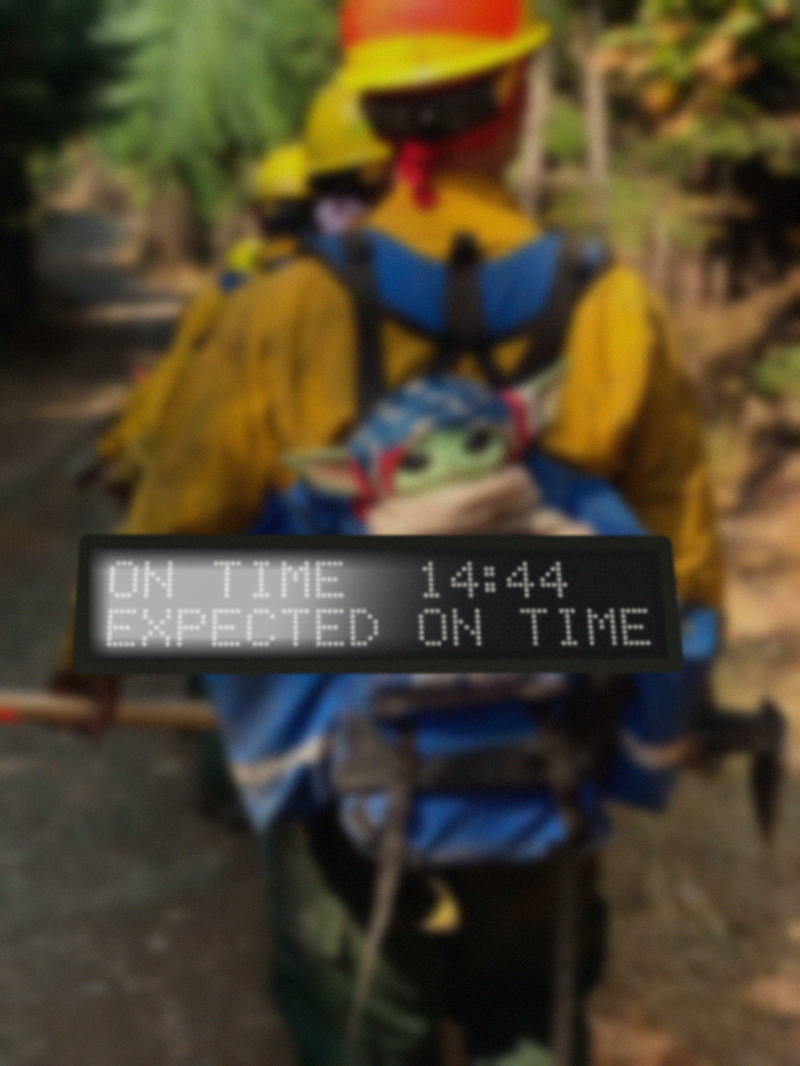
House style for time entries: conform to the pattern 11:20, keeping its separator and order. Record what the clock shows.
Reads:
14:44
